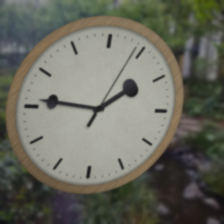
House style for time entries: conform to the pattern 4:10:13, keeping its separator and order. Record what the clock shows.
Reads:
1:46:04
